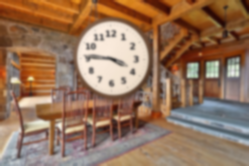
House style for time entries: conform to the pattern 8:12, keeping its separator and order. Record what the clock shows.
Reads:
3:46
